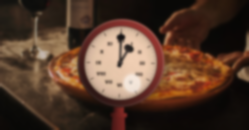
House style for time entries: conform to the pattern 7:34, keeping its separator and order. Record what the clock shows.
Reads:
1:00
